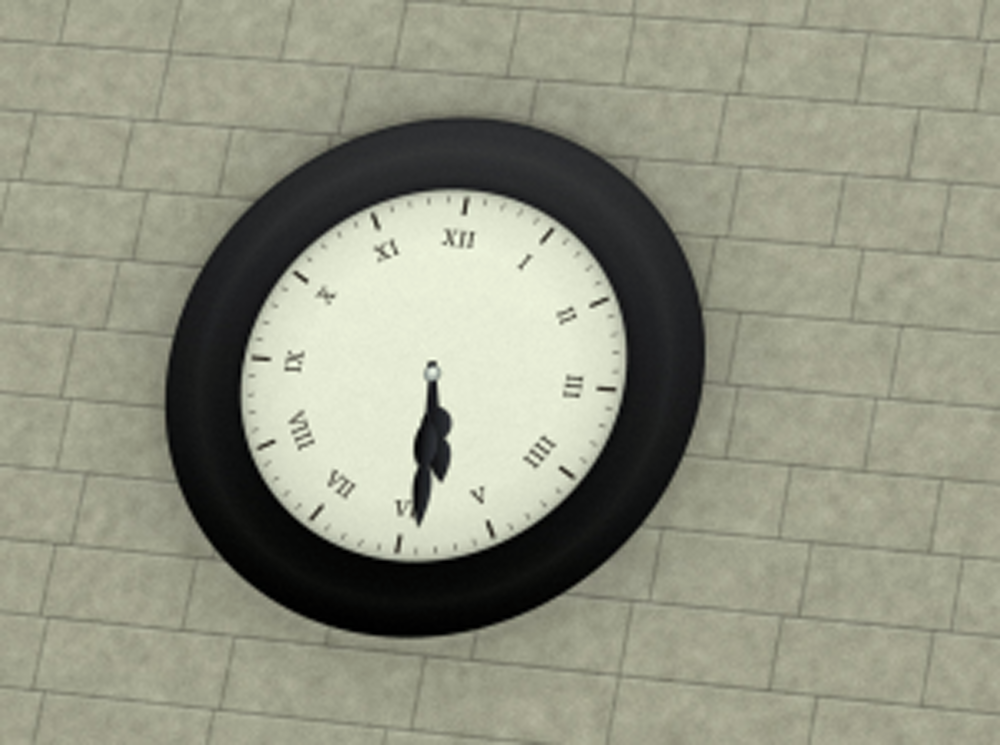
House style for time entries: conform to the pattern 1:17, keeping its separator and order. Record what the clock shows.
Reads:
5:29
